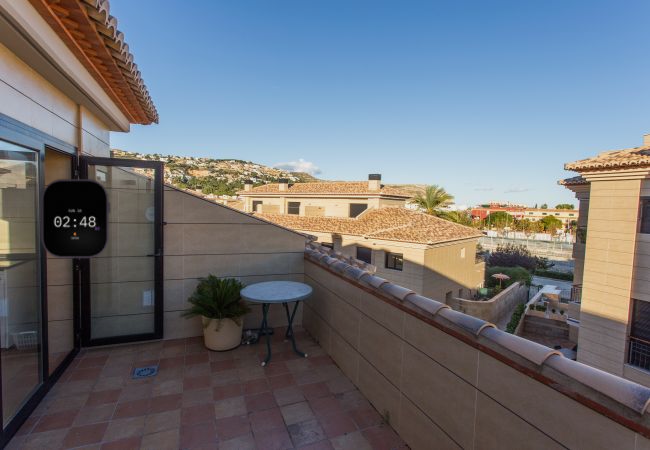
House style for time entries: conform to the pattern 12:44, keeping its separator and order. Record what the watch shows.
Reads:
2:48
